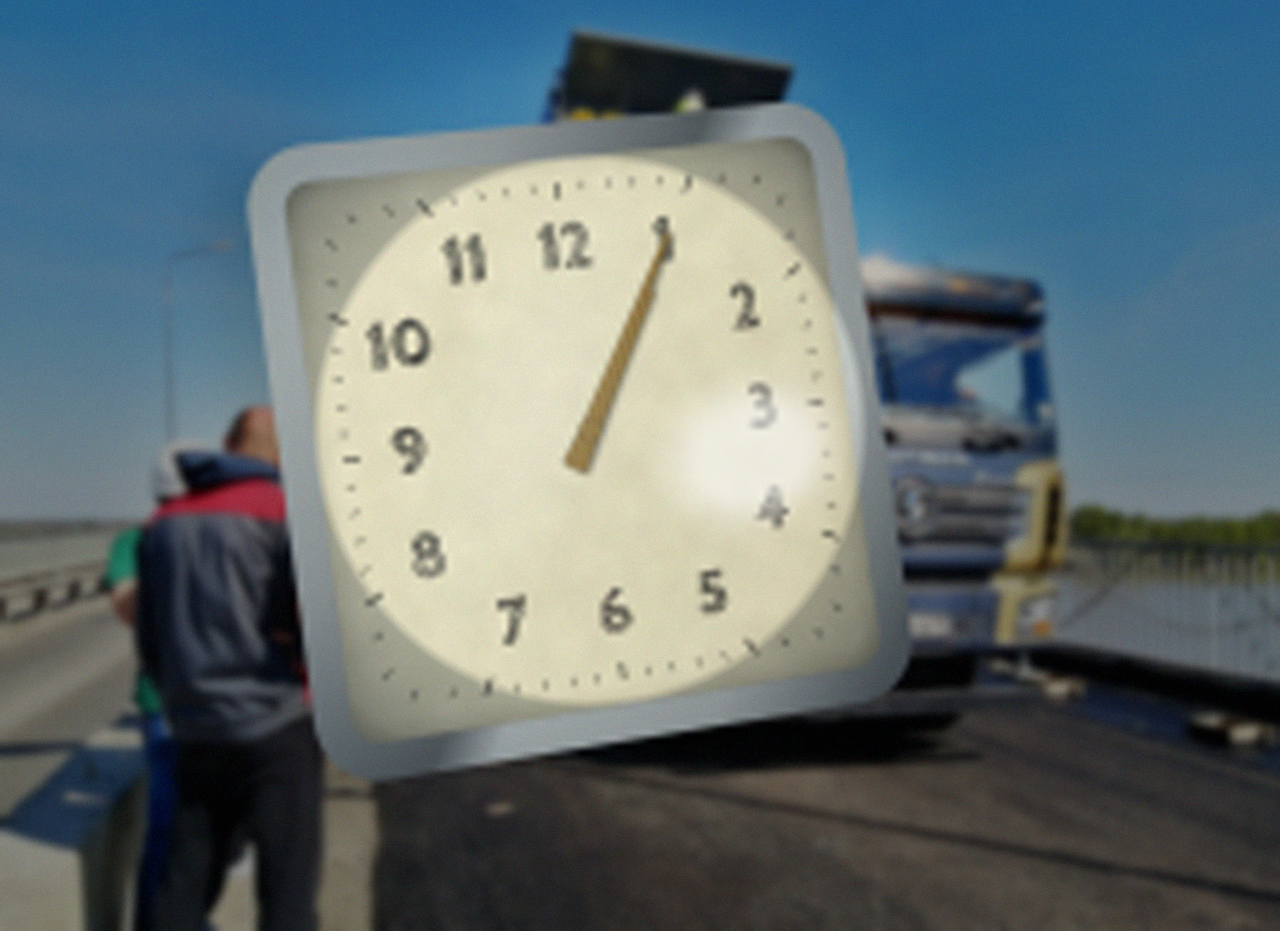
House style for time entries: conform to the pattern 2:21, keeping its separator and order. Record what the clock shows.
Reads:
1:05
